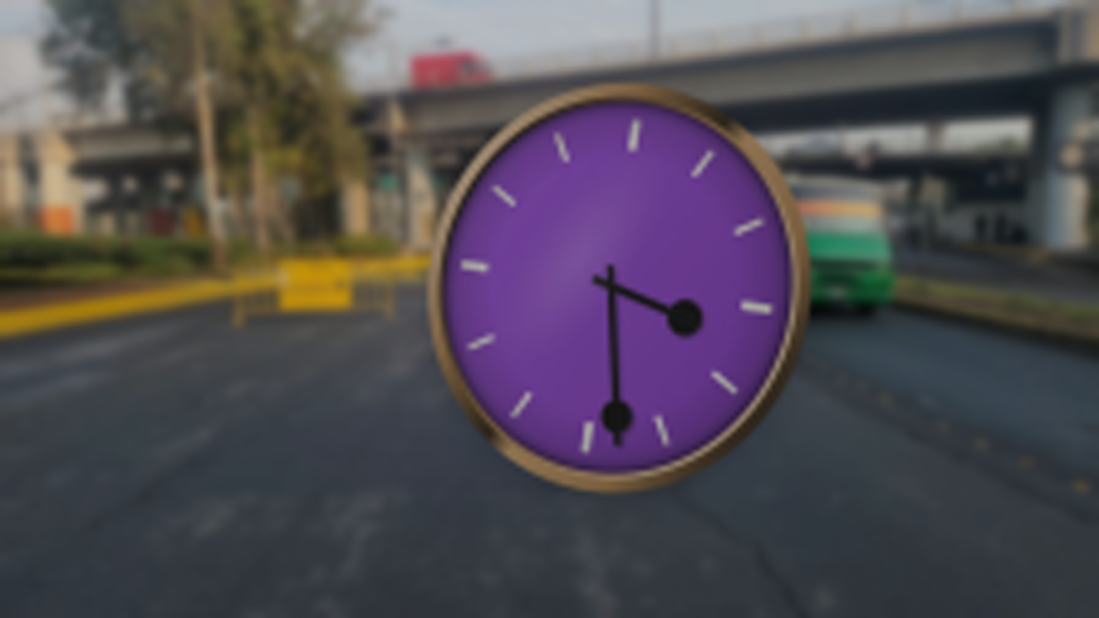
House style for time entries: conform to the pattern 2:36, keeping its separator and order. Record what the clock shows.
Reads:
3:28
